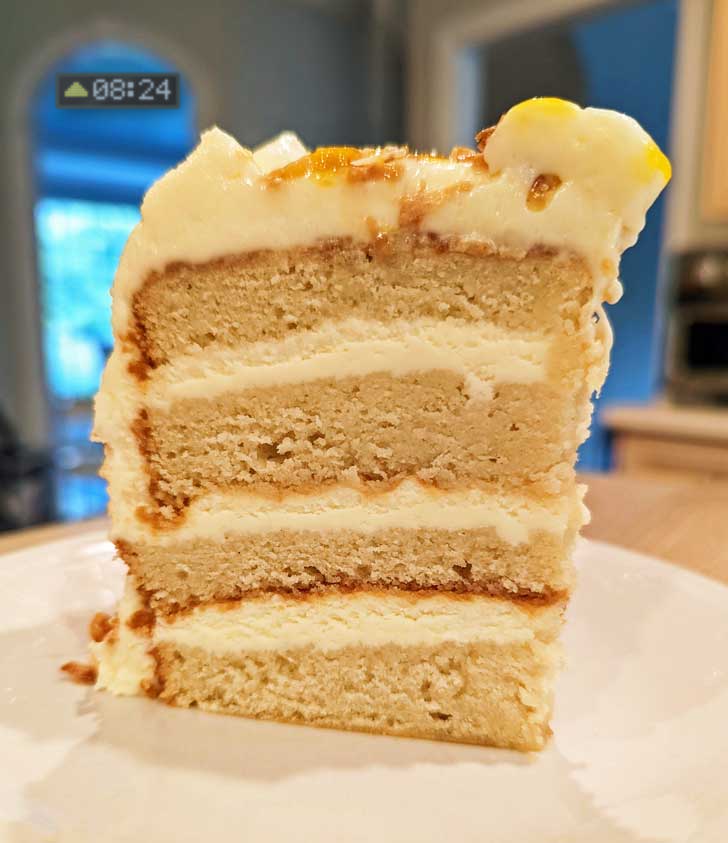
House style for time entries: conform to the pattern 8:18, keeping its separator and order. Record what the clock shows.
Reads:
8:24
